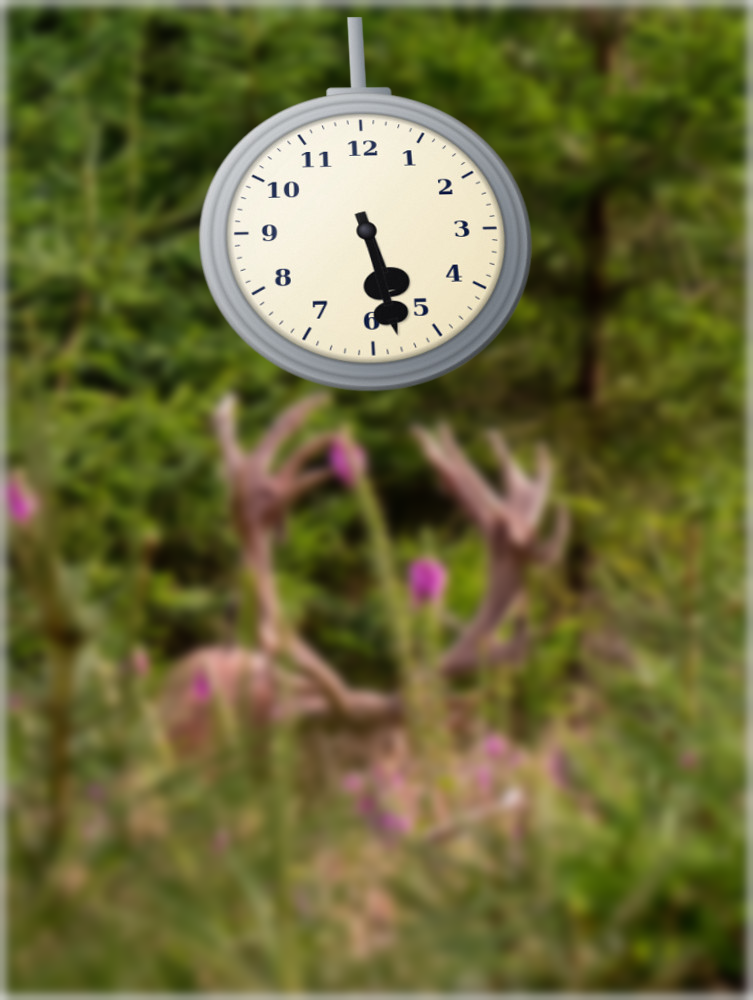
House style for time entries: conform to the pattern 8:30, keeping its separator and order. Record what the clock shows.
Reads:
5:28
